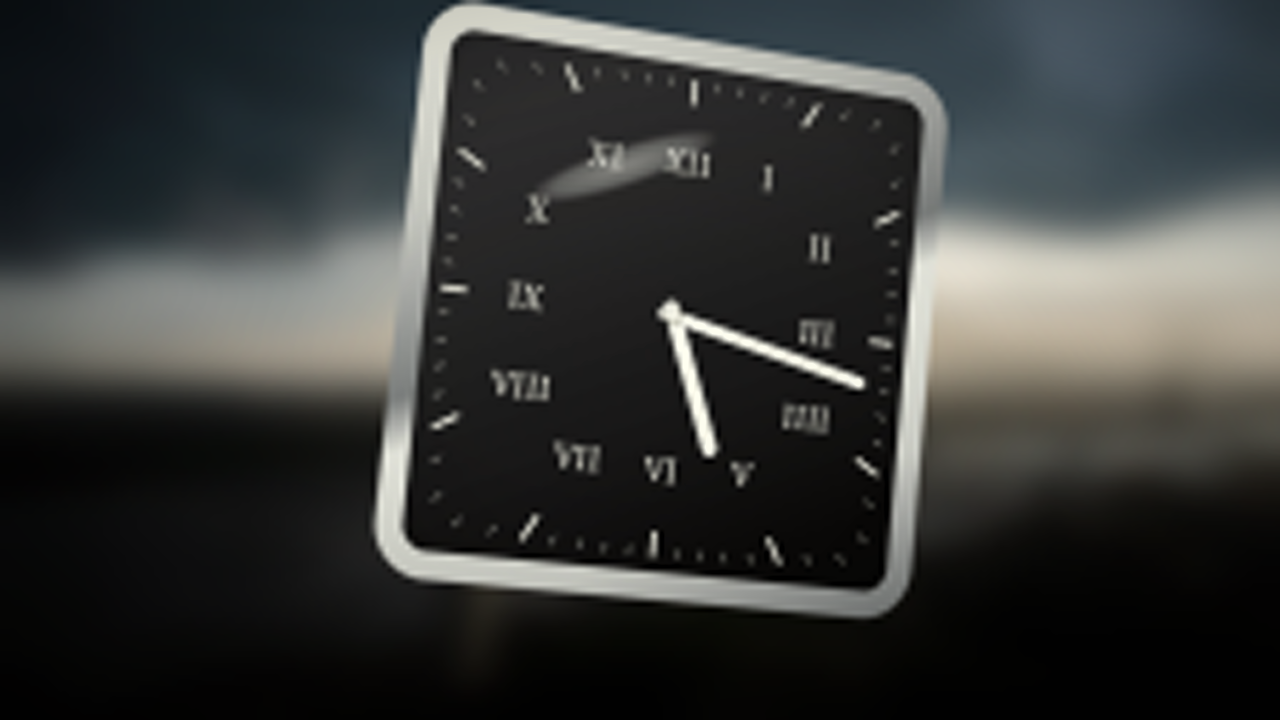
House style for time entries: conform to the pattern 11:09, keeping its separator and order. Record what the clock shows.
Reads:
5:17
